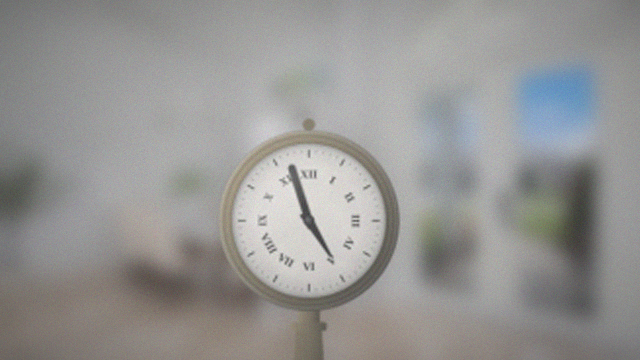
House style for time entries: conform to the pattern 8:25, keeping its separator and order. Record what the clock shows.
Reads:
4:57
